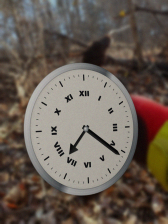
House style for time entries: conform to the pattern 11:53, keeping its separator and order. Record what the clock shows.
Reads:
7:21
